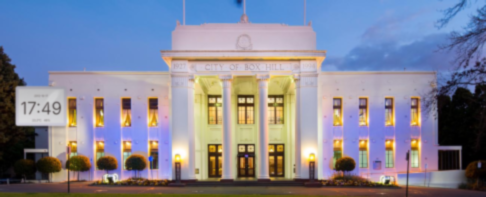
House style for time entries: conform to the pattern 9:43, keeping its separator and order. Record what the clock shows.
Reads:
17:49
